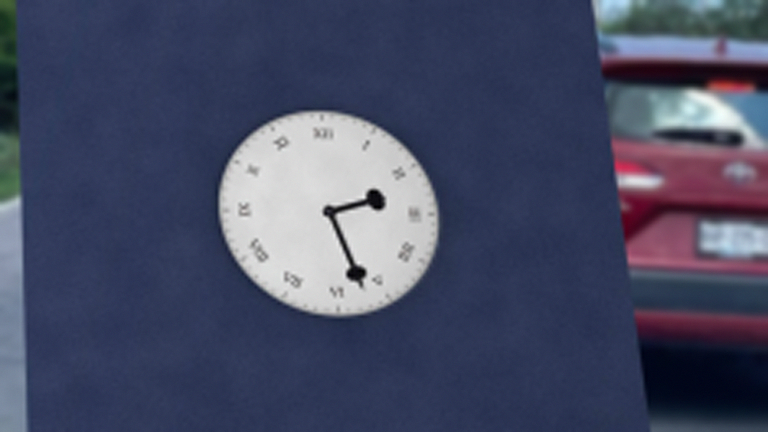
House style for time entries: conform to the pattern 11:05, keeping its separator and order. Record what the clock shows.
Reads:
2:27
